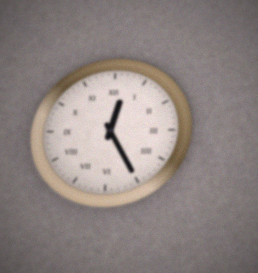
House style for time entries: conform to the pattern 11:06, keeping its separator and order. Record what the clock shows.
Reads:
12:25
